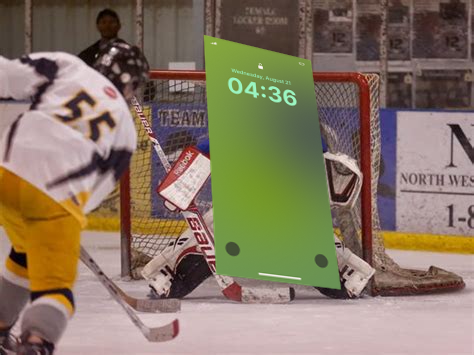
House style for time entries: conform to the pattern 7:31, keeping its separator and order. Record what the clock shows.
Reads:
4:36
